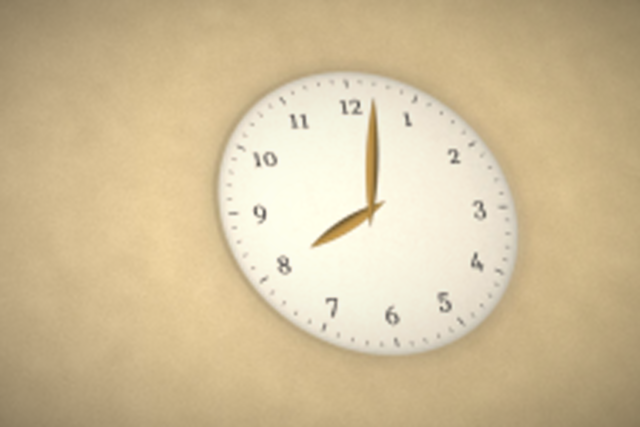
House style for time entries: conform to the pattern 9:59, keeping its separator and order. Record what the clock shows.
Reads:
8:02
